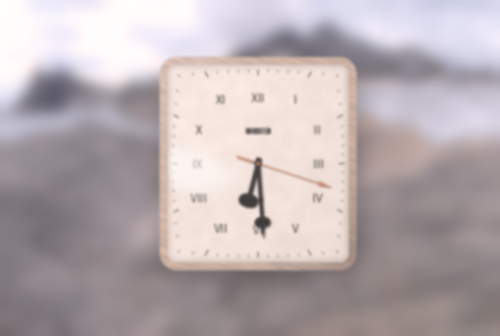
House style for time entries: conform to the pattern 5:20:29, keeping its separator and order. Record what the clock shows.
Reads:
6:29:18
